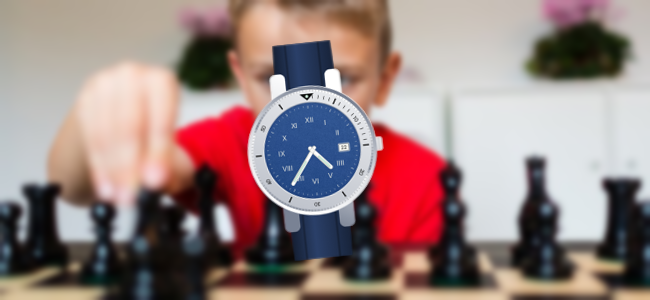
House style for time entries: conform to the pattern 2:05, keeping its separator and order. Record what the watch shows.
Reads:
4:36
